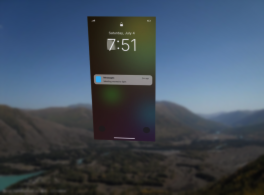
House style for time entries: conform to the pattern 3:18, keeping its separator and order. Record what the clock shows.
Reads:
7:51
